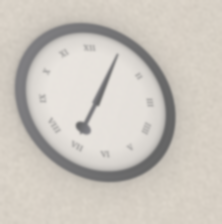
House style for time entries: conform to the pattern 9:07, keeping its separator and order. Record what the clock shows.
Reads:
7:05
